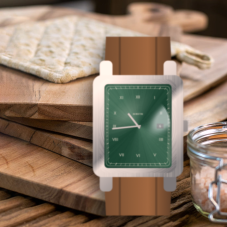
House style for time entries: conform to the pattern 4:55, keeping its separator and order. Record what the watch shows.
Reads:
10:44
